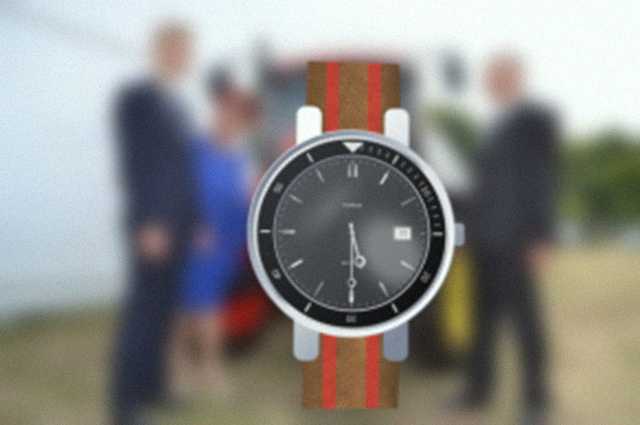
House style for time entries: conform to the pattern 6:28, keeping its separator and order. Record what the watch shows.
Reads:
5:30
